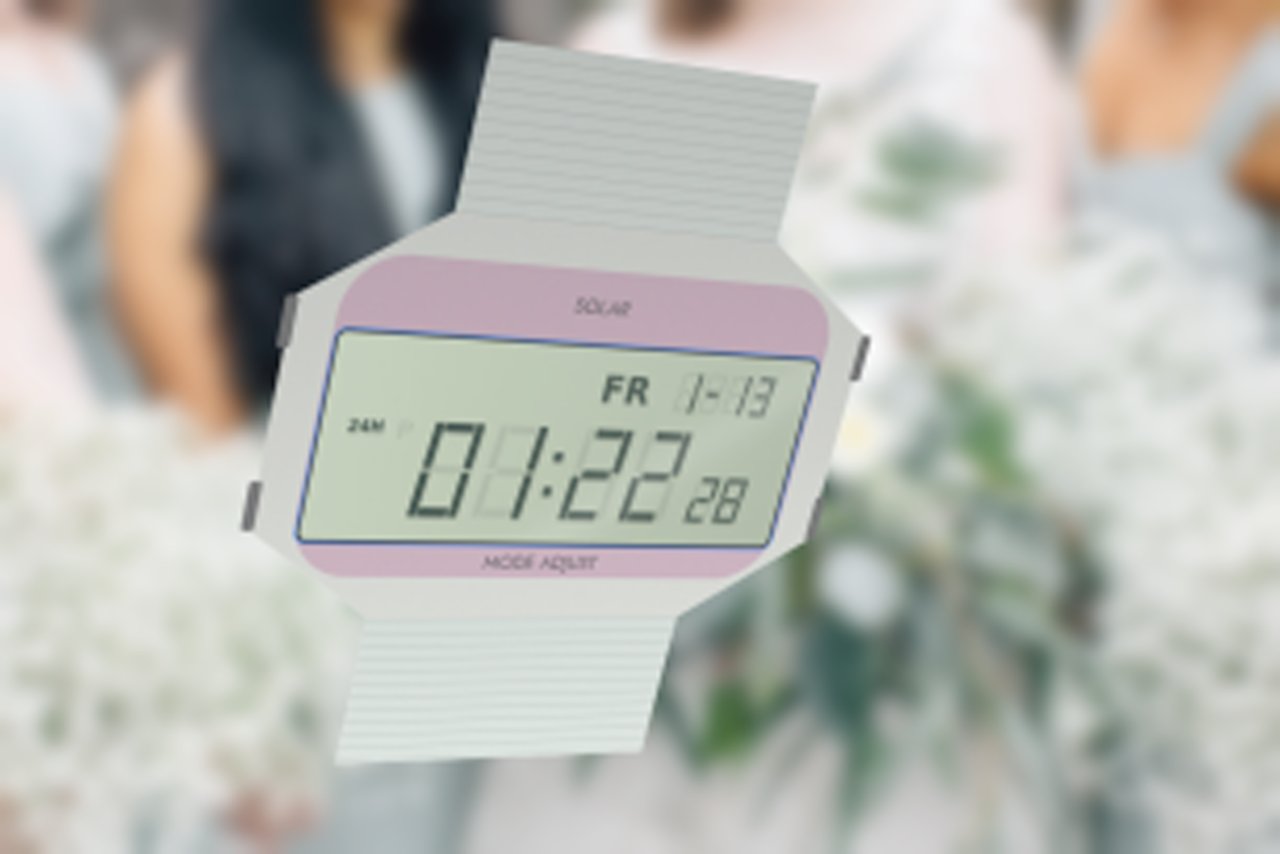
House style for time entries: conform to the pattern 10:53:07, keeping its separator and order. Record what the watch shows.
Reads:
1:22:28
